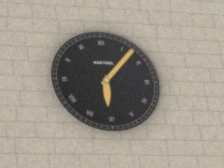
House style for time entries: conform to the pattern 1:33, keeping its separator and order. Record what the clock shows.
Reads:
6:07
